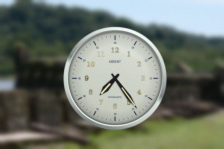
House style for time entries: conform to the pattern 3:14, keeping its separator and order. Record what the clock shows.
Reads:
7:24
